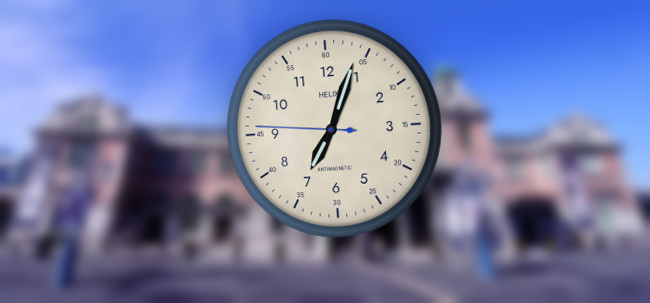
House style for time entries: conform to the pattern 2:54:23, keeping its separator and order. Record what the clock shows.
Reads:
7:03:46
